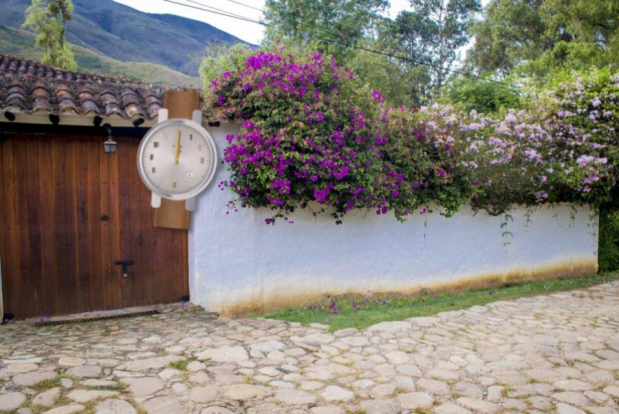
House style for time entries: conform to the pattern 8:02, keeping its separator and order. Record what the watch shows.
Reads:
12:00
